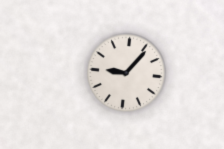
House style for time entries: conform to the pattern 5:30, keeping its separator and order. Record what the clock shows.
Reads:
9:06
